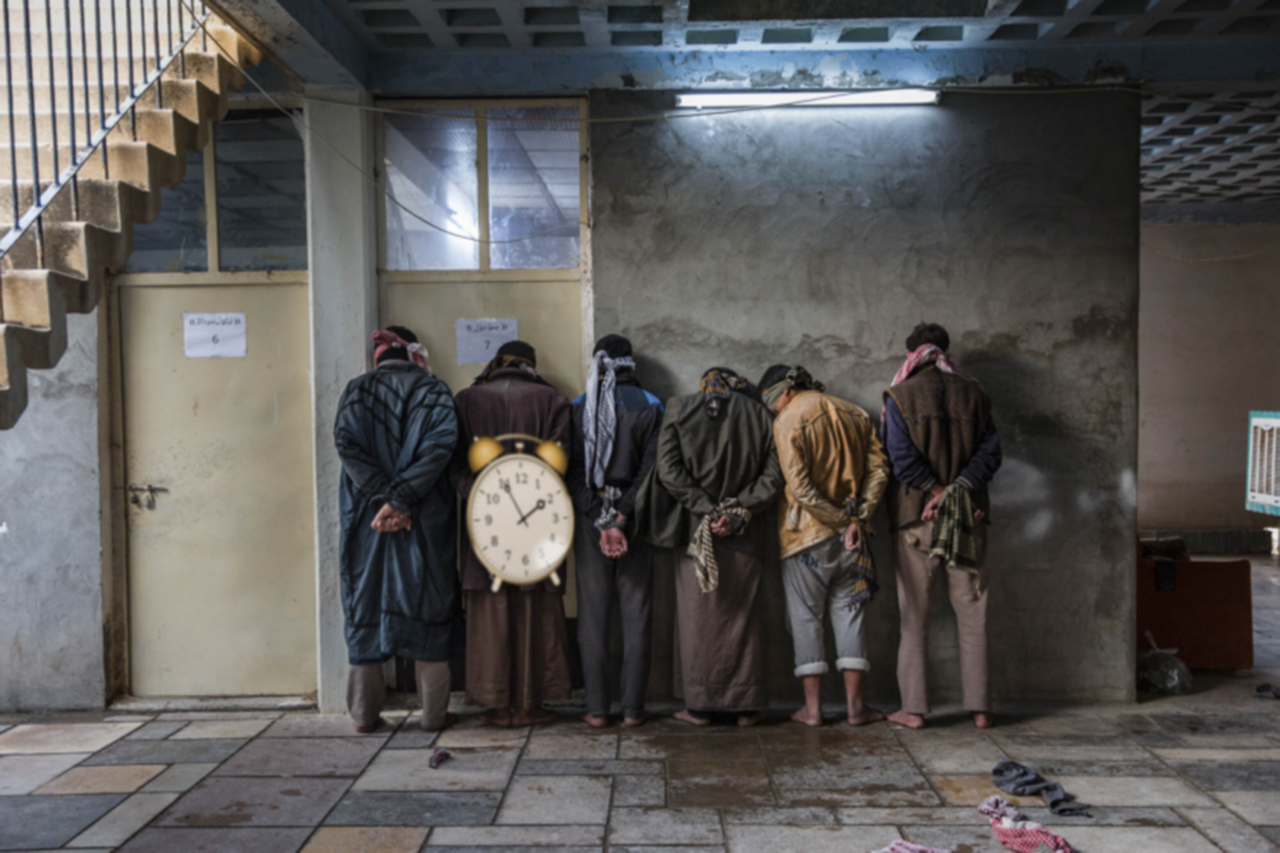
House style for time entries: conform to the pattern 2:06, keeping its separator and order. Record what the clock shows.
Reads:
1:55
